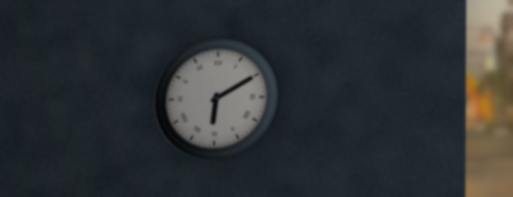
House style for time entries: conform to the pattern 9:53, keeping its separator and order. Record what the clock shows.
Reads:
6:10
